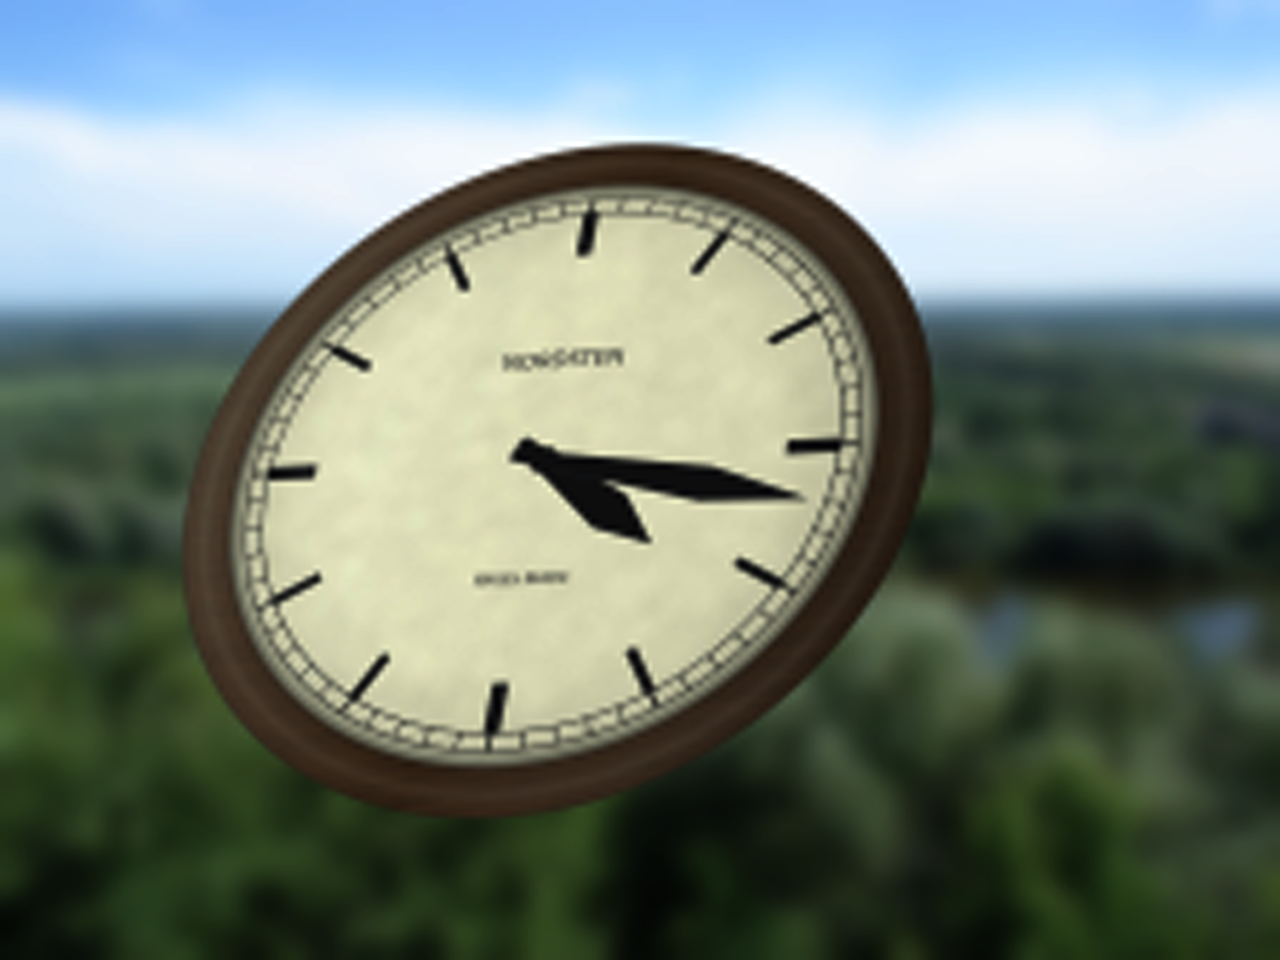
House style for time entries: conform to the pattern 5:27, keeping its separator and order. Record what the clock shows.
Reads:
4:17
